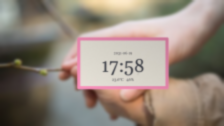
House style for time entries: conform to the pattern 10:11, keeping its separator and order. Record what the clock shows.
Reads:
17:58
